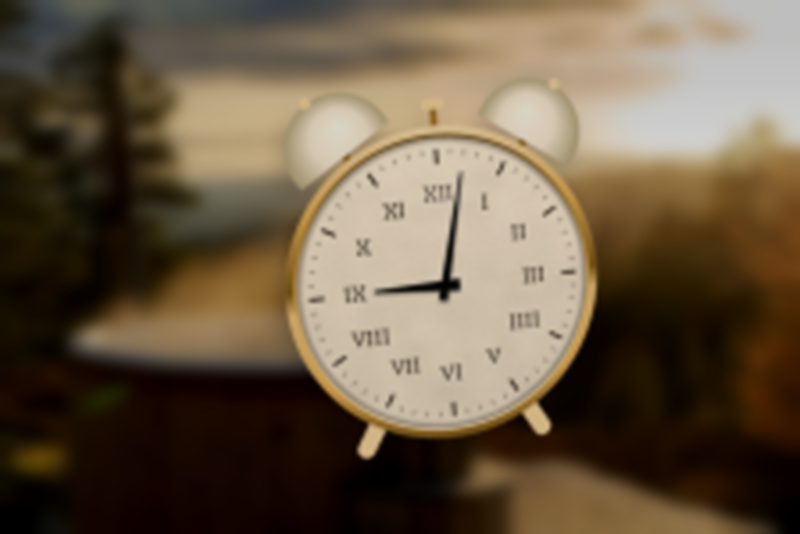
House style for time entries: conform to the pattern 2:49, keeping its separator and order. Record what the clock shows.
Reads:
9:02
